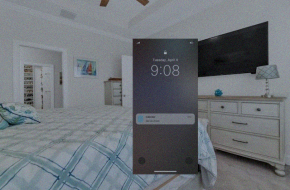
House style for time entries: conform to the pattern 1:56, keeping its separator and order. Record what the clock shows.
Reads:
9:08
